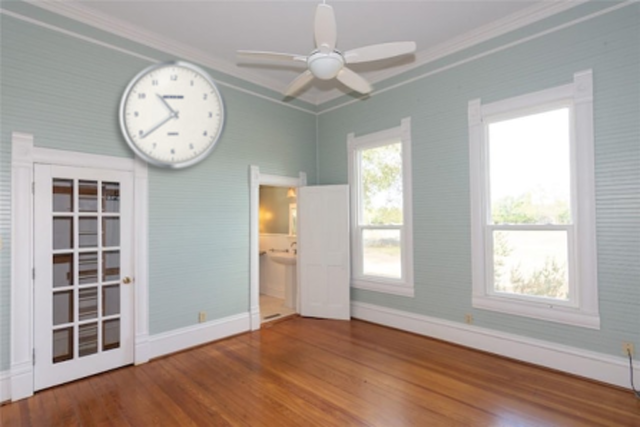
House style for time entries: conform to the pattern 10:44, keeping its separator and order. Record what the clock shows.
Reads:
10:39
